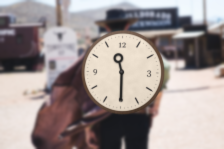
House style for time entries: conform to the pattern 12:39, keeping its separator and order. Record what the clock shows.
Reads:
11:30
